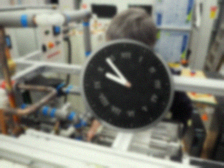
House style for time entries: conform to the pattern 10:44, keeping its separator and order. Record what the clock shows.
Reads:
9:54
